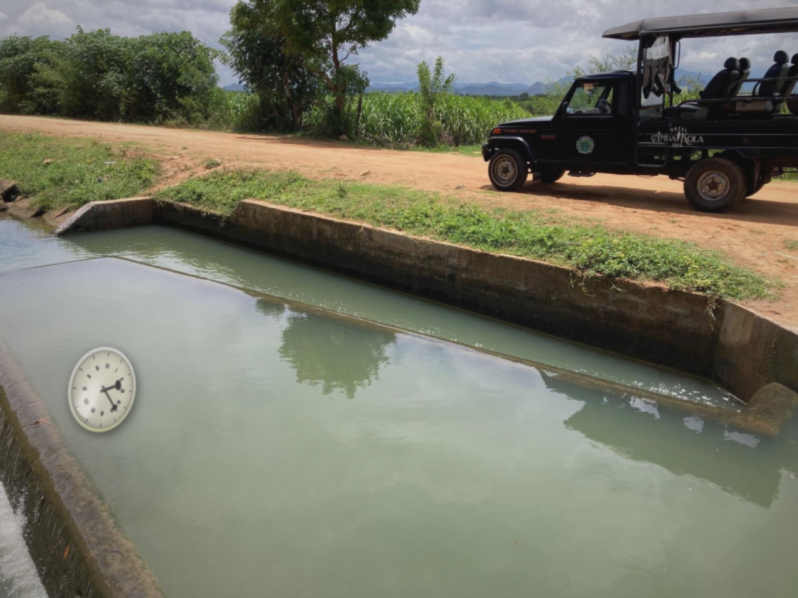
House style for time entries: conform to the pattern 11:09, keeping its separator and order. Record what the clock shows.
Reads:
2:23
